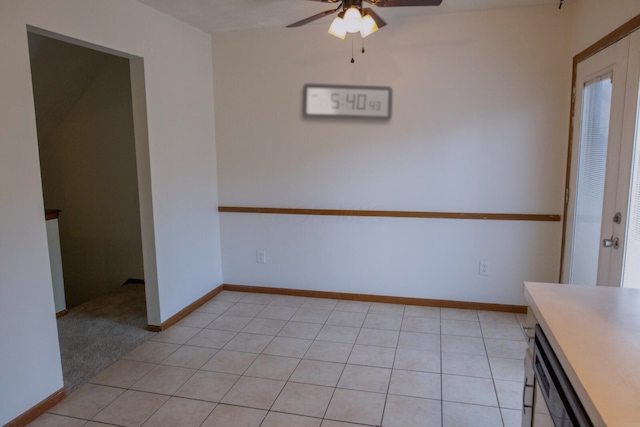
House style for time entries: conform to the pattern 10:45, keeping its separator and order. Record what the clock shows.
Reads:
5:40
